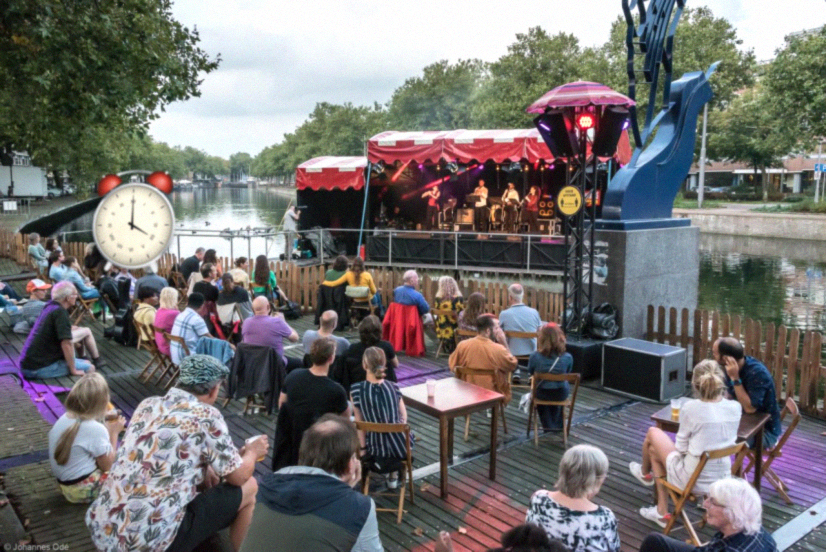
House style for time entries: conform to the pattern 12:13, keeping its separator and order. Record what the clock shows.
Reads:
4:00
